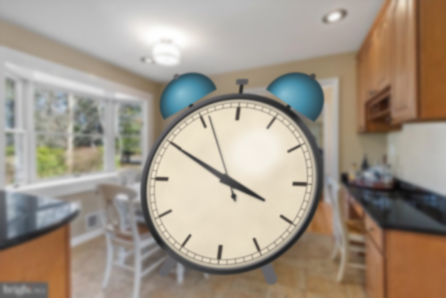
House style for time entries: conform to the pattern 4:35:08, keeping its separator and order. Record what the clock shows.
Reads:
3:49:56
